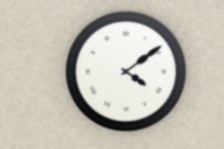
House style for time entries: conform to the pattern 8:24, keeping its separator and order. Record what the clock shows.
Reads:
4:09
